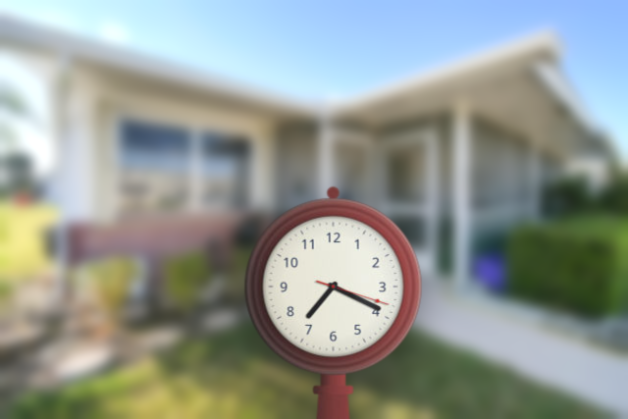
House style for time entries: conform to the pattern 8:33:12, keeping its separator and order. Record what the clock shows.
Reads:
7:19:18
